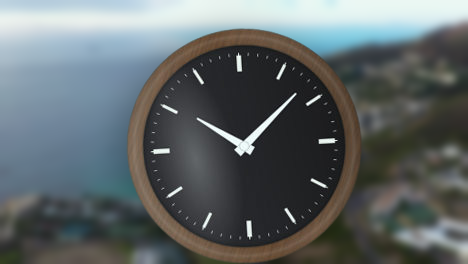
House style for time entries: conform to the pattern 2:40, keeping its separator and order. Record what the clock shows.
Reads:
10:08
